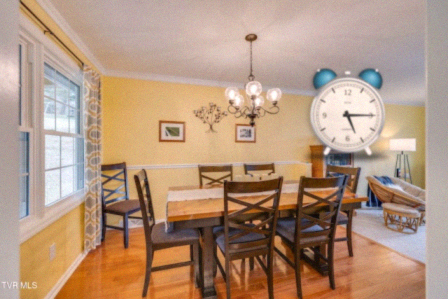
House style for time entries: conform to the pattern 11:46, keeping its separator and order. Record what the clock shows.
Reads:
5:15
